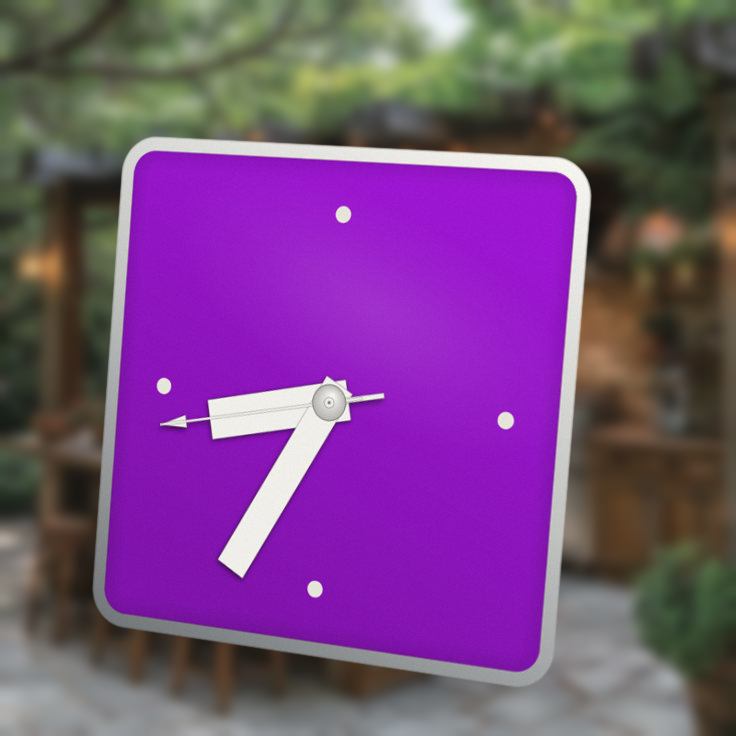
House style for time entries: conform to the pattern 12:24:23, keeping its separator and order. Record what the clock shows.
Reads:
8:34:43
